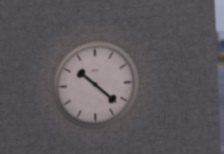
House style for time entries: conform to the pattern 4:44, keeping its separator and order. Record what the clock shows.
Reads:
10:22
